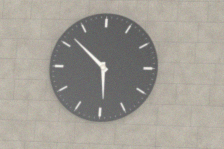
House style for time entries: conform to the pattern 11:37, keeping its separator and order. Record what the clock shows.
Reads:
5:52
